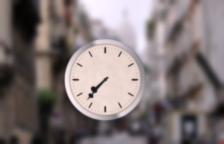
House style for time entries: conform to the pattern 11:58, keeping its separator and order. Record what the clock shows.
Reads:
7:37
